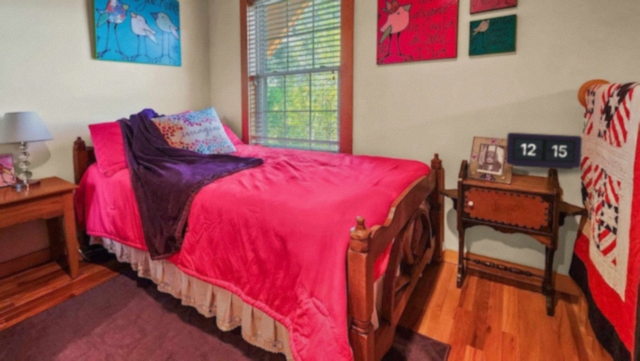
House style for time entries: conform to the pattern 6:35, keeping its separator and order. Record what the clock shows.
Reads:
12:15
